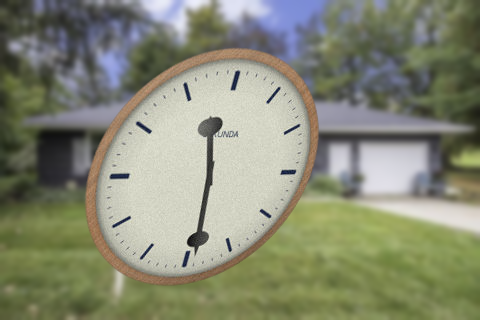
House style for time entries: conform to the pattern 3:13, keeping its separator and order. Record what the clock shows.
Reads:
11:29
